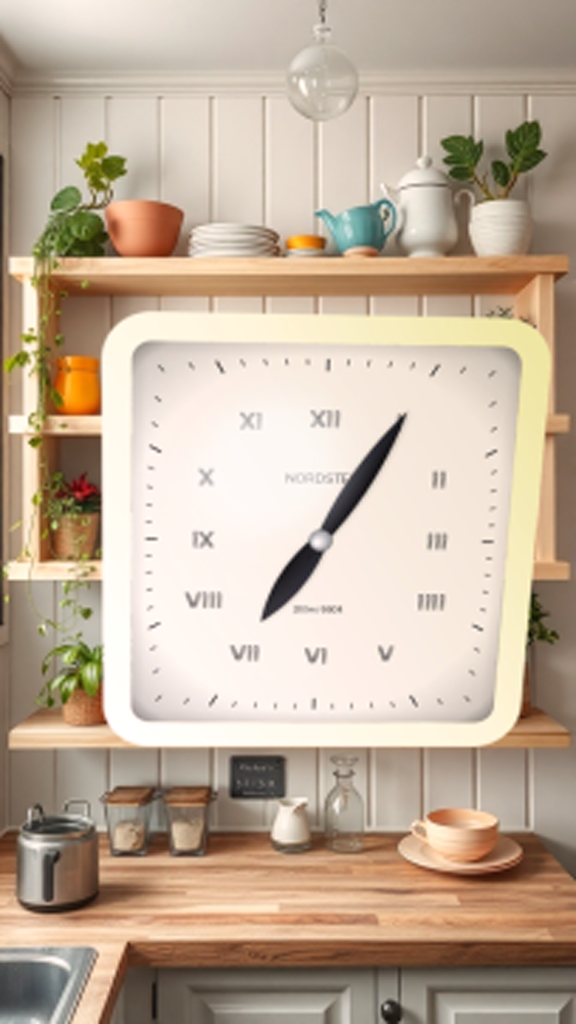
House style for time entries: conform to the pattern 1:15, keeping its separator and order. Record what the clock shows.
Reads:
7:05
